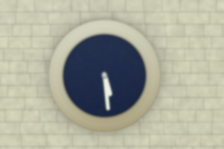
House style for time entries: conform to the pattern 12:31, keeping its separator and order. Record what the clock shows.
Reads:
5:29
